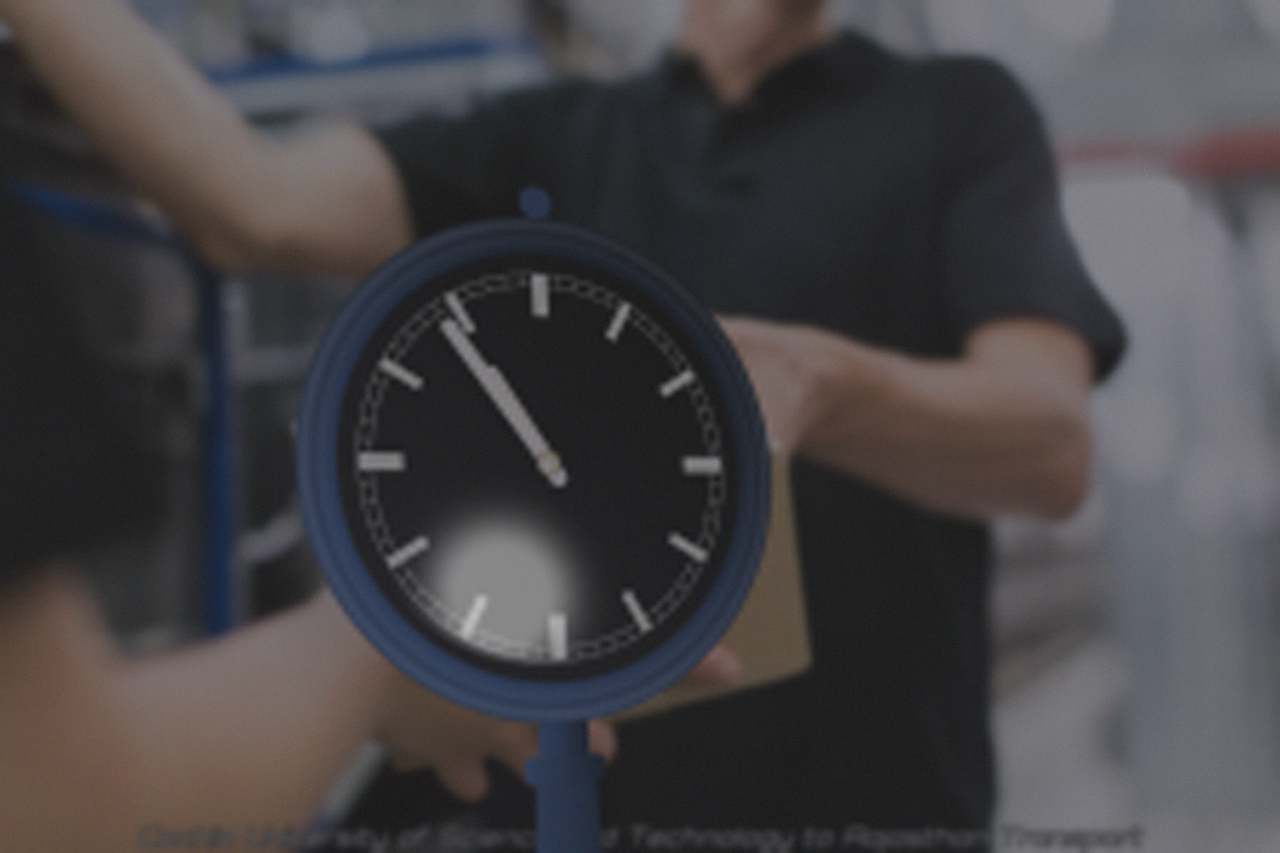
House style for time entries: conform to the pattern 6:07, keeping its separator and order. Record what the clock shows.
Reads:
10:54
